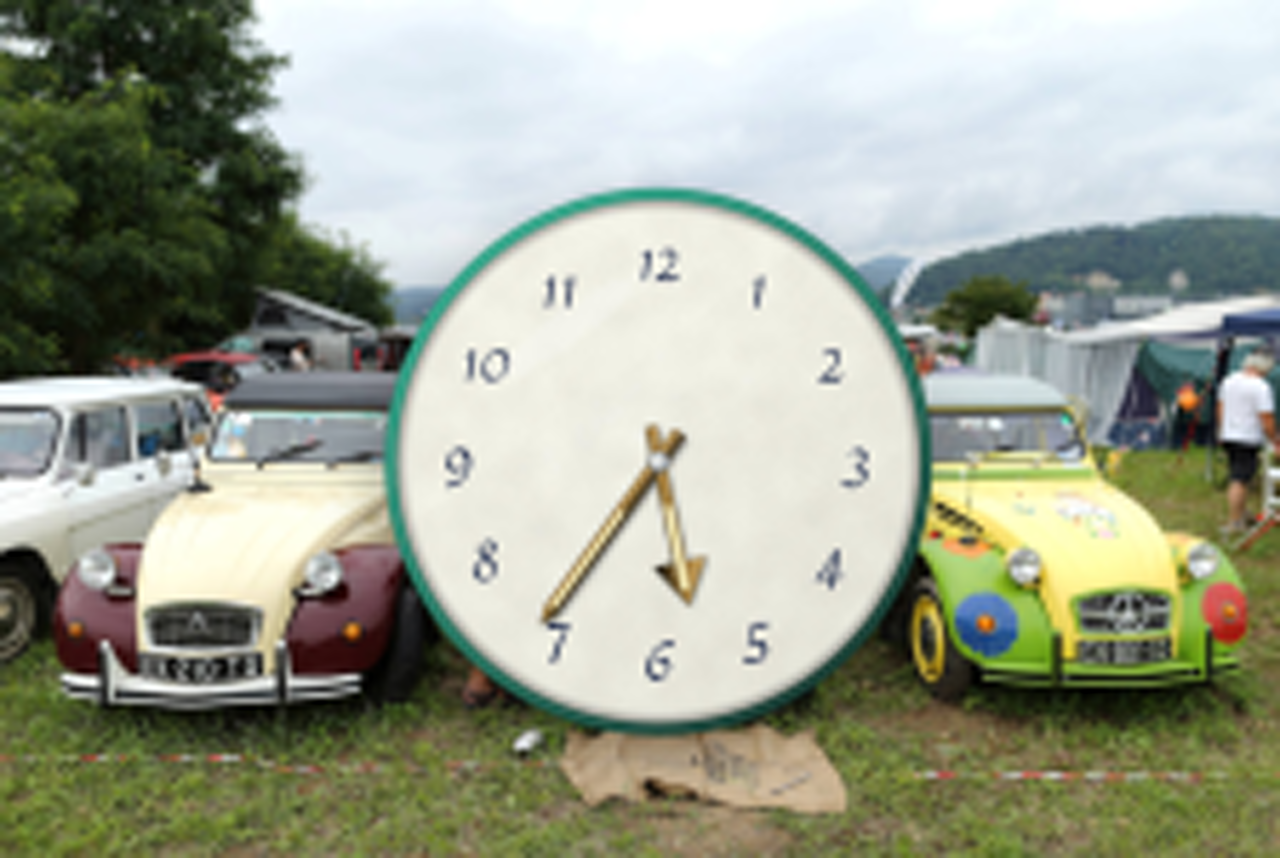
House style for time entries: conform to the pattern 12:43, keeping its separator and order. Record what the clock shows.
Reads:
5:36
